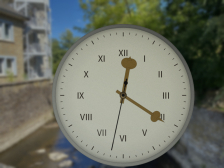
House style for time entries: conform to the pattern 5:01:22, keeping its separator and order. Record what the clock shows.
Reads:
12:20:32
